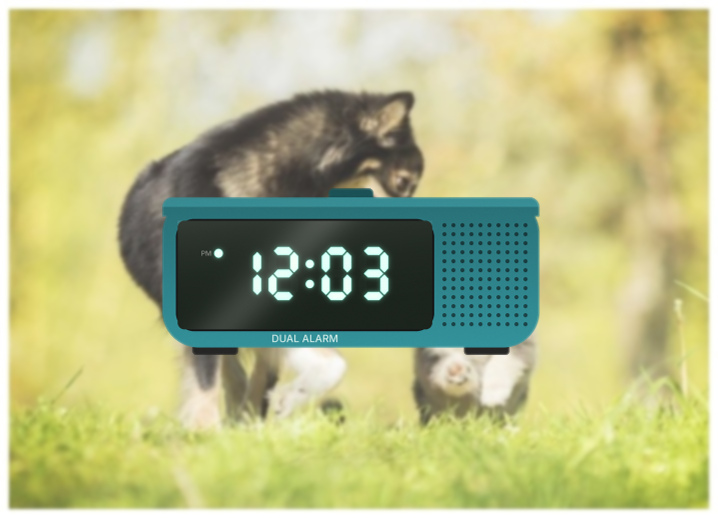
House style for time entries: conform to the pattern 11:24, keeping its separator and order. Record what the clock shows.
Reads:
12:03
